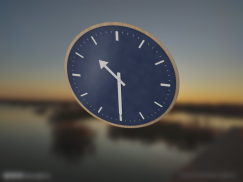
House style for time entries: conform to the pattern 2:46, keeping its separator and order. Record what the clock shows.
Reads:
10:30
